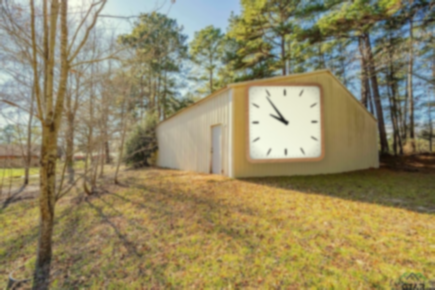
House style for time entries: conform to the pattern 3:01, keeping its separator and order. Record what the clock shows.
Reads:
9:54
